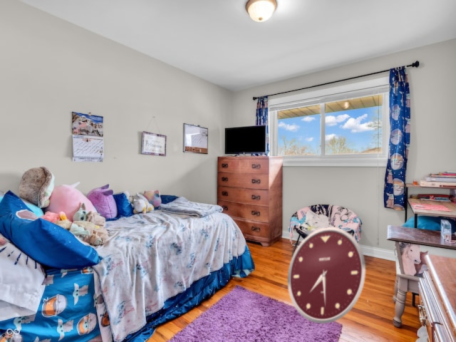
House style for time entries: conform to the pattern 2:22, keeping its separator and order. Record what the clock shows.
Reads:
7:29
